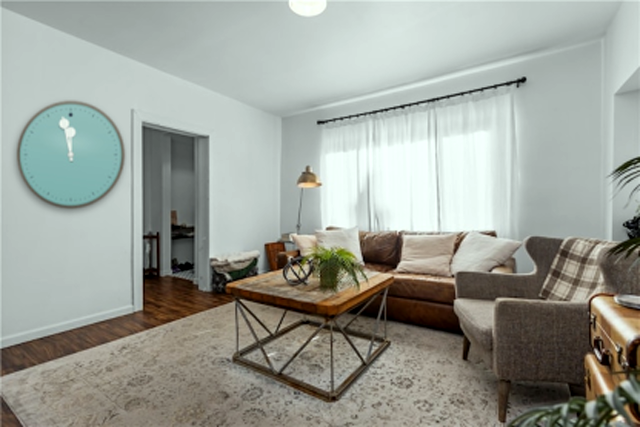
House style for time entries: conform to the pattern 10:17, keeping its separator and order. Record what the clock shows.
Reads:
11:58
